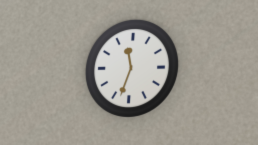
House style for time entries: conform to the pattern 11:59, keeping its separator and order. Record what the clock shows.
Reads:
11:33
